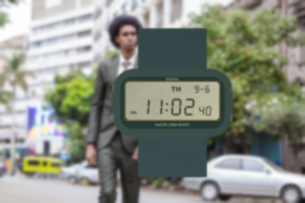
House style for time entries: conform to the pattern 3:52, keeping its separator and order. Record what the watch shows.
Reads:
11:02
